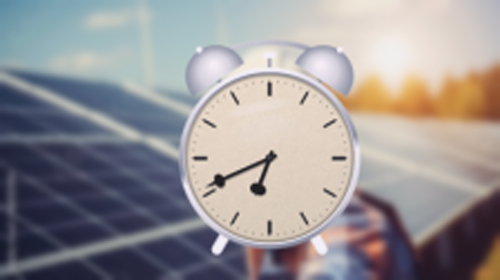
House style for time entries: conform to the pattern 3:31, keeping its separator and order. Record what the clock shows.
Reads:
6:41
